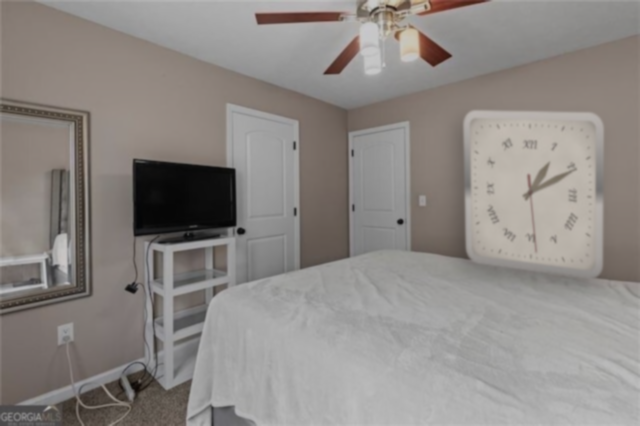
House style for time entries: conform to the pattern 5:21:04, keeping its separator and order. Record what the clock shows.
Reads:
1:10:29
